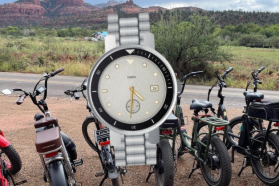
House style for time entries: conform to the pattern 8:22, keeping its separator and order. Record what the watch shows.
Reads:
4:31
